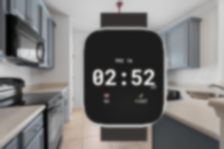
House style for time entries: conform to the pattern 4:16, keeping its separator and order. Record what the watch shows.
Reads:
2:52
